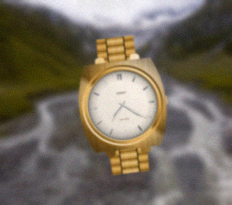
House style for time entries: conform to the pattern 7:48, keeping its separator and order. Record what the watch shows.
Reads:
7:21
